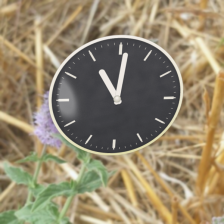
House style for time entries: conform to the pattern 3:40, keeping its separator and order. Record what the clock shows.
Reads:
11:01
